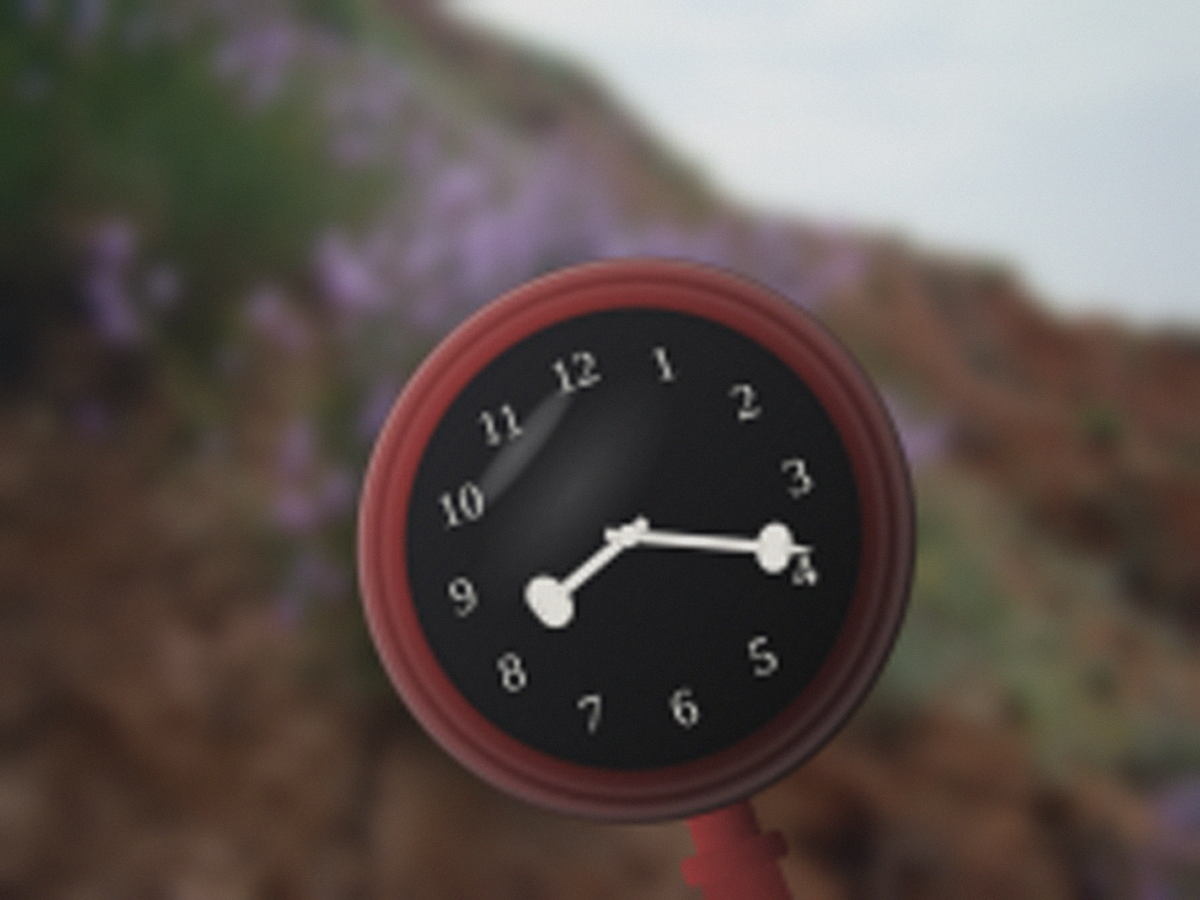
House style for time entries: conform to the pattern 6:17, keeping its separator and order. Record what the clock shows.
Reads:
8:19
